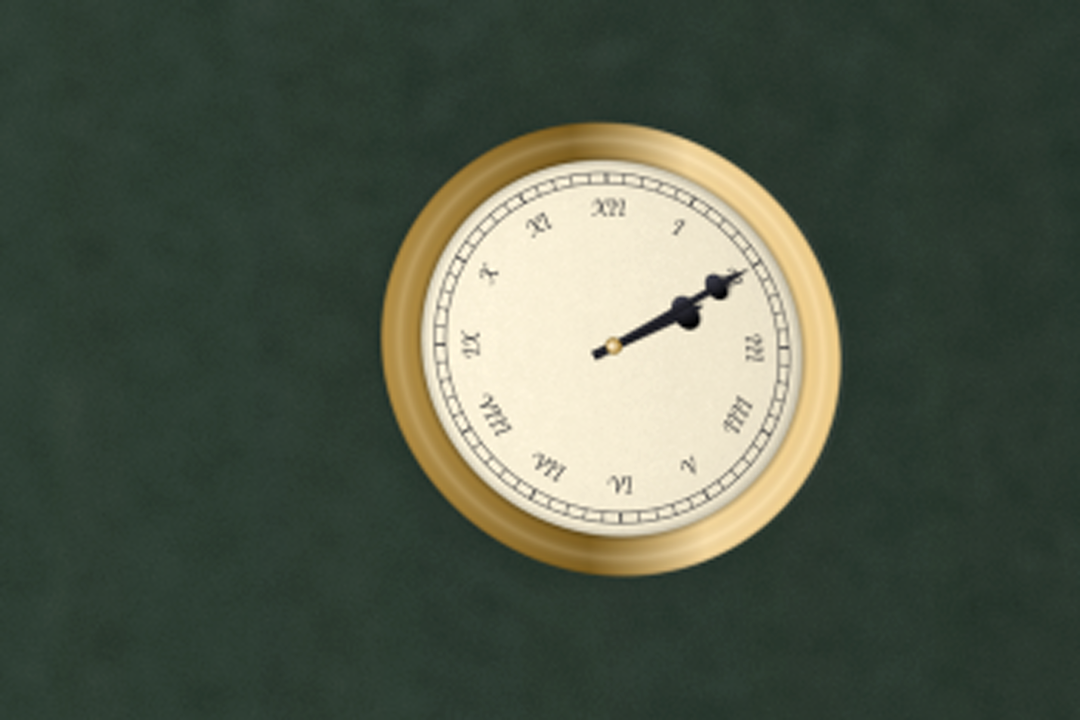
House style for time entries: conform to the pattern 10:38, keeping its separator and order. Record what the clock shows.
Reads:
2:10
